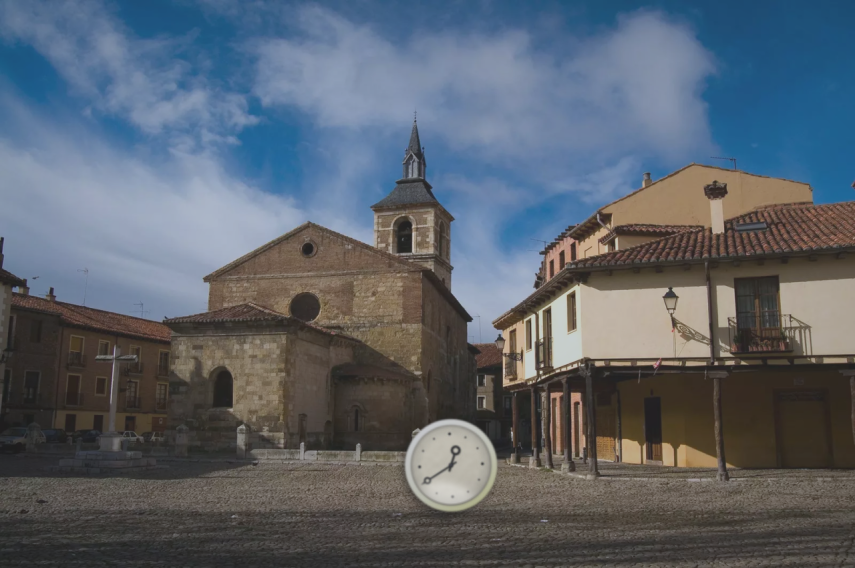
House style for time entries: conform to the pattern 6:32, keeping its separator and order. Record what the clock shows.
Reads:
12:40
